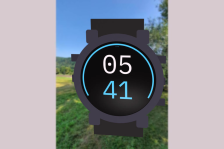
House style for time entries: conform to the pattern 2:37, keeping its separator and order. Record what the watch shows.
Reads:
5:41
